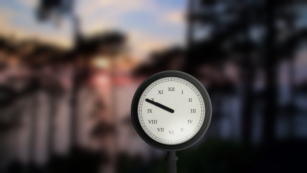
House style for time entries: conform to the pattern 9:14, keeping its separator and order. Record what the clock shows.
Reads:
9:49
